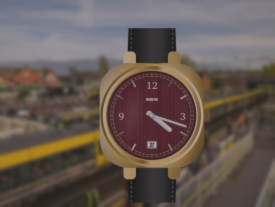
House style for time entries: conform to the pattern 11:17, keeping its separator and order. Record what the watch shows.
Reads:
4:18
